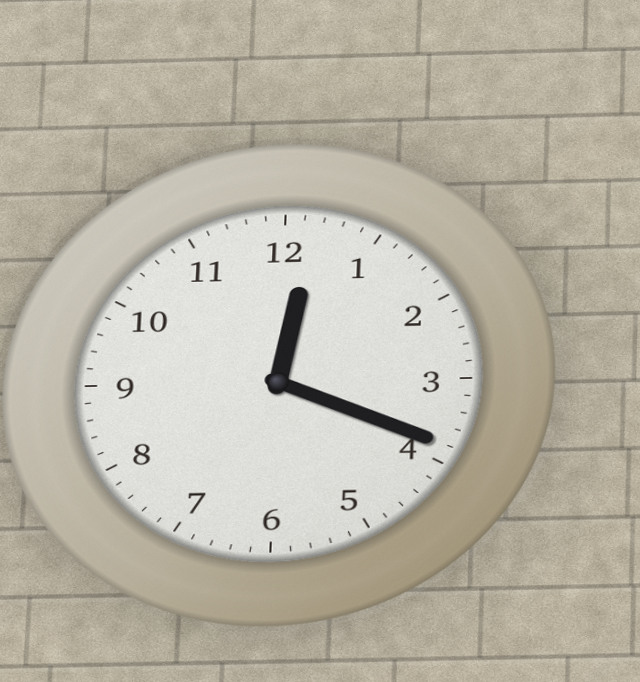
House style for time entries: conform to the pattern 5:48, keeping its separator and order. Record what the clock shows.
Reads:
12:19
